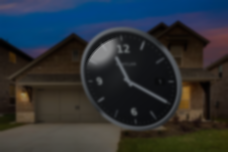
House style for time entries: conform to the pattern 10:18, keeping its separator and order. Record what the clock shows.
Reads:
11:20
